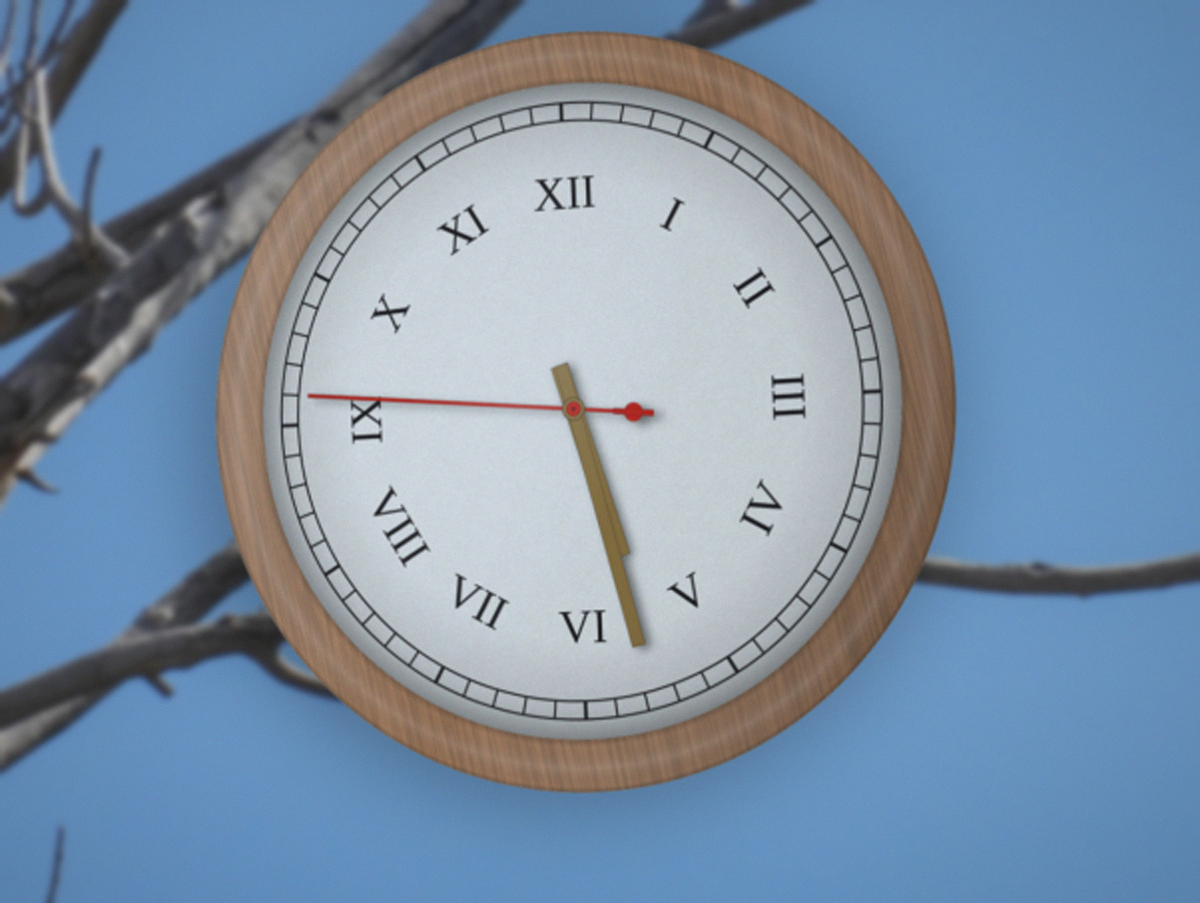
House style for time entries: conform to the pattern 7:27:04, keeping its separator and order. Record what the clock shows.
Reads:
5:27:46
